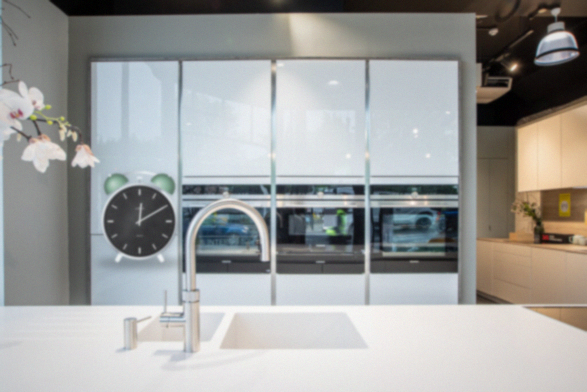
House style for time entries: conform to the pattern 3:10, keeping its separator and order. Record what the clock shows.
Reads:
12:10
